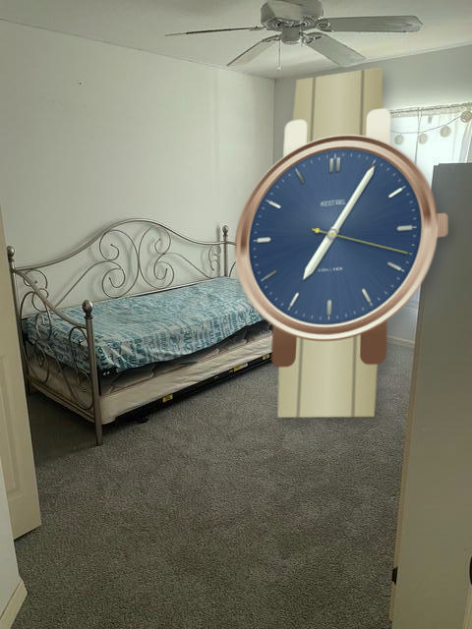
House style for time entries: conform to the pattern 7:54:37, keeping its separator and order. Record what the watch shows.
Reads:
7:05:18
